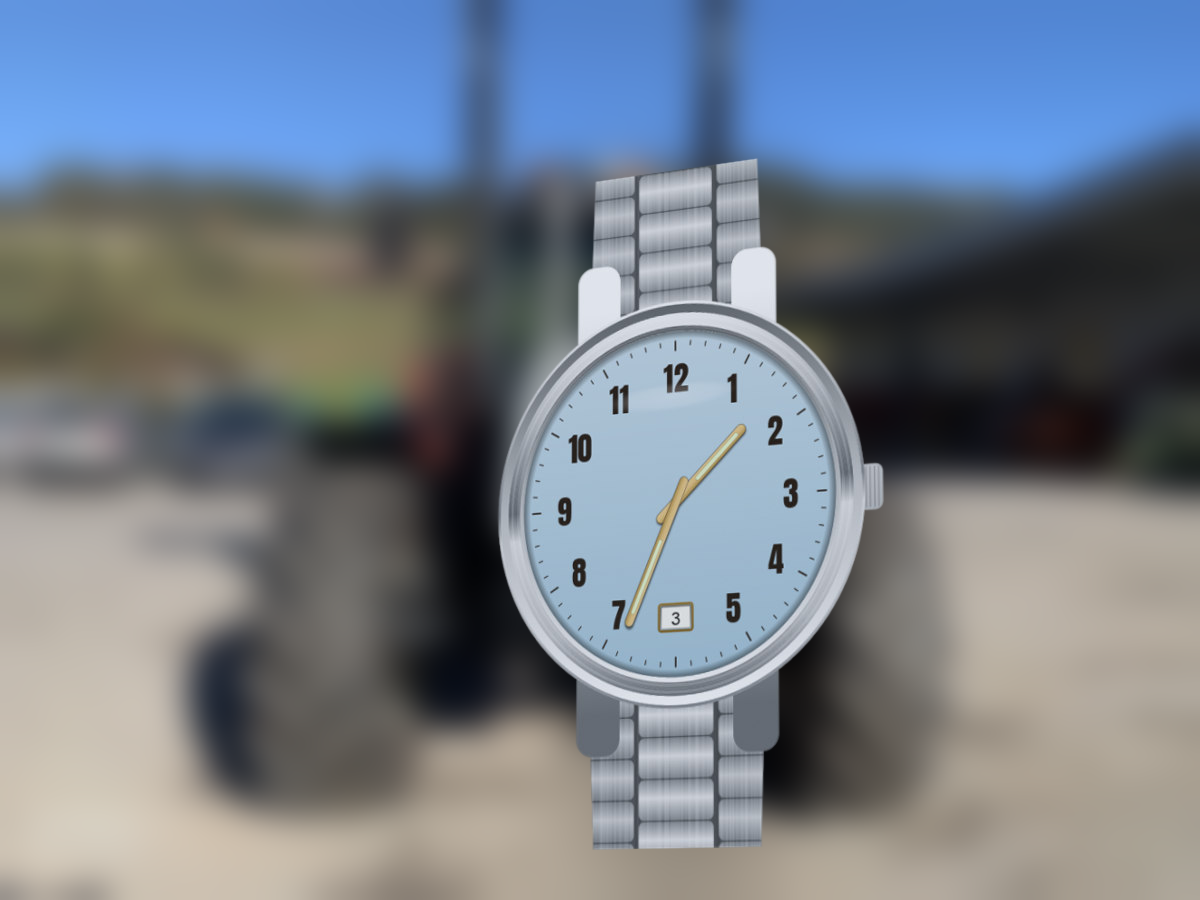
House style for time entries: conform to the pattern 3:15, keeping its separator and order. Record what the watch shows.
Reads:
1:34
